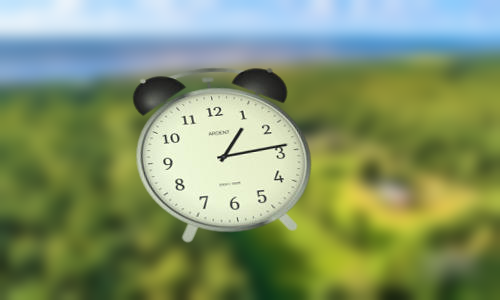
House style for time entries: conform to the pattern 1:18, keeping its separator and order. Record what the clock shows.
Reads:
1:14
